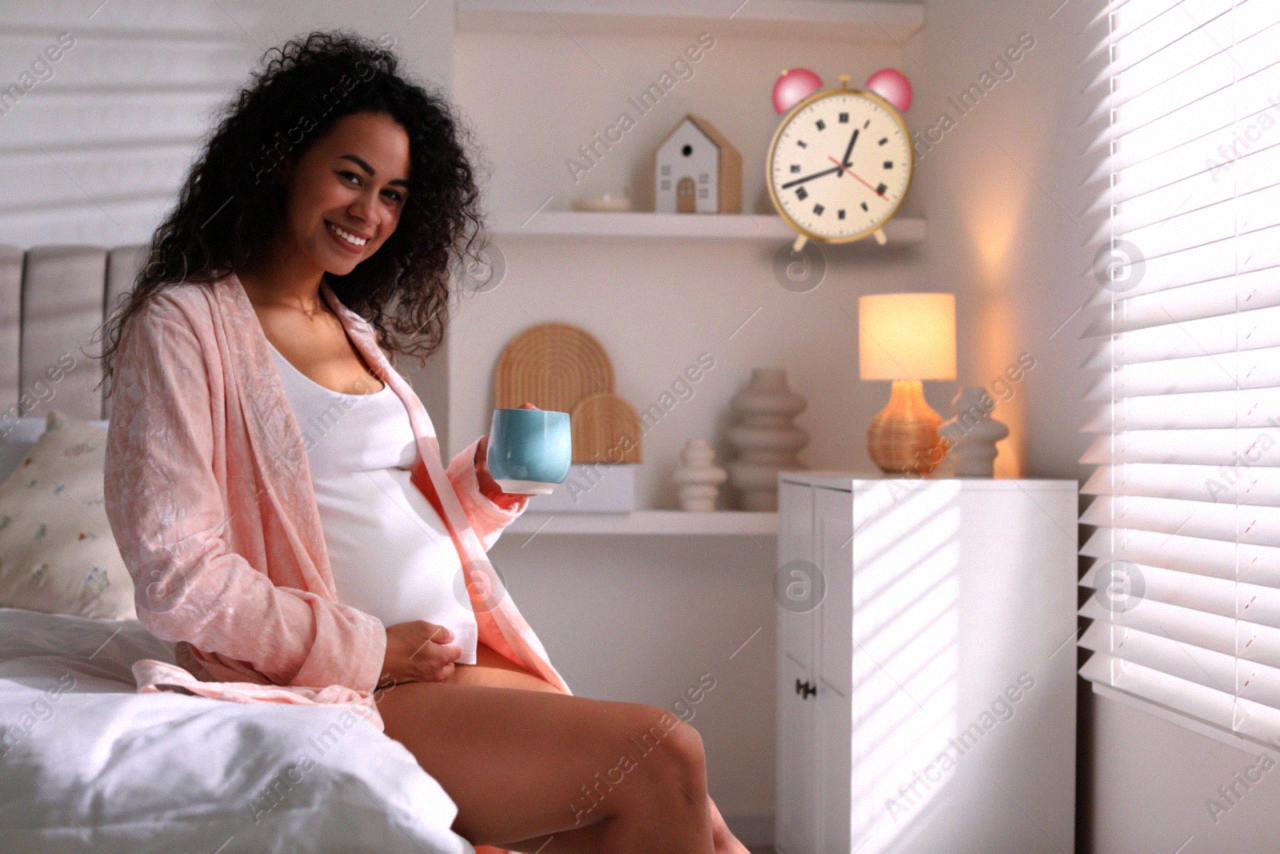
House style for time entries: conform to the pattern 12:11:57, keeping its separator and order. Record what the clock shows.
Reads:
12:42:21
